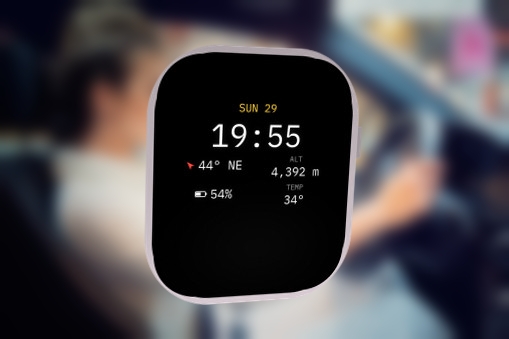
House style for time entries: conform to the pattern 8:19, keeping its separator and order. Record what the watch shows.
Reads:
19:55
